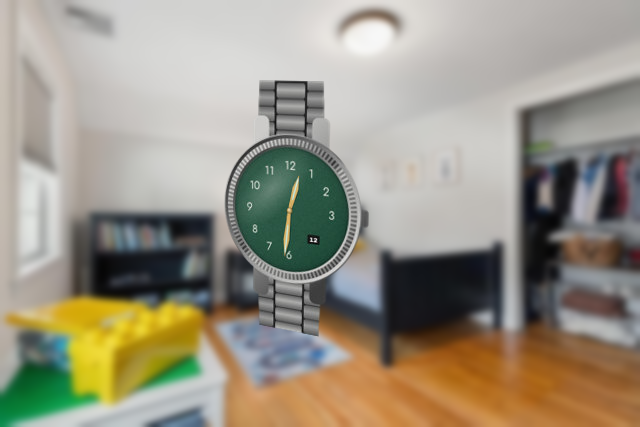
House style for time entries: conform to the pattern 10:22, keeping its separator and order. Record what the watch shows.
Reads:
12:31
